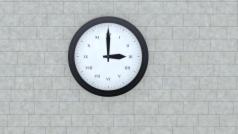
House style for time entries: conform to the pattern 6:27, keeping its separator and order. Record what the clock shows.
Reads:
3:00
